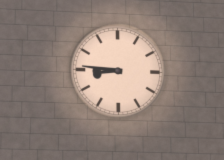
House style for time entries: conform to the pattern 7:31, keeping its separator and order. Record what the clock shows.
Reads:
8:46
